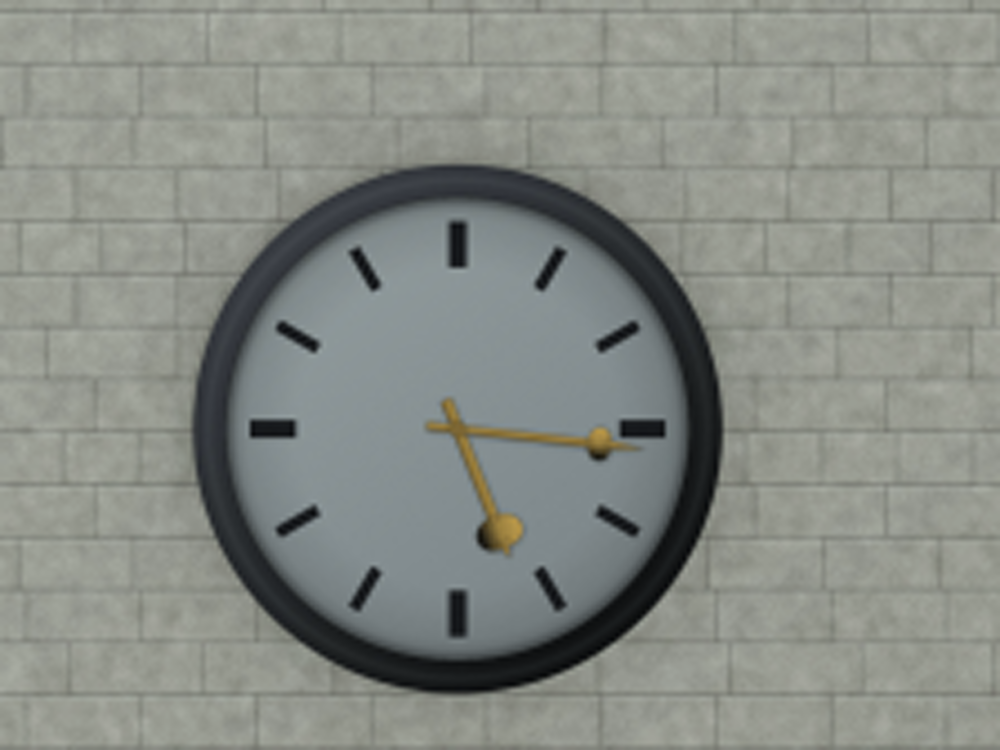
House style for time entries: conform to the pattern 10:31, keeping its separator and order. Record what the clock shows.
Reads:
5:16
